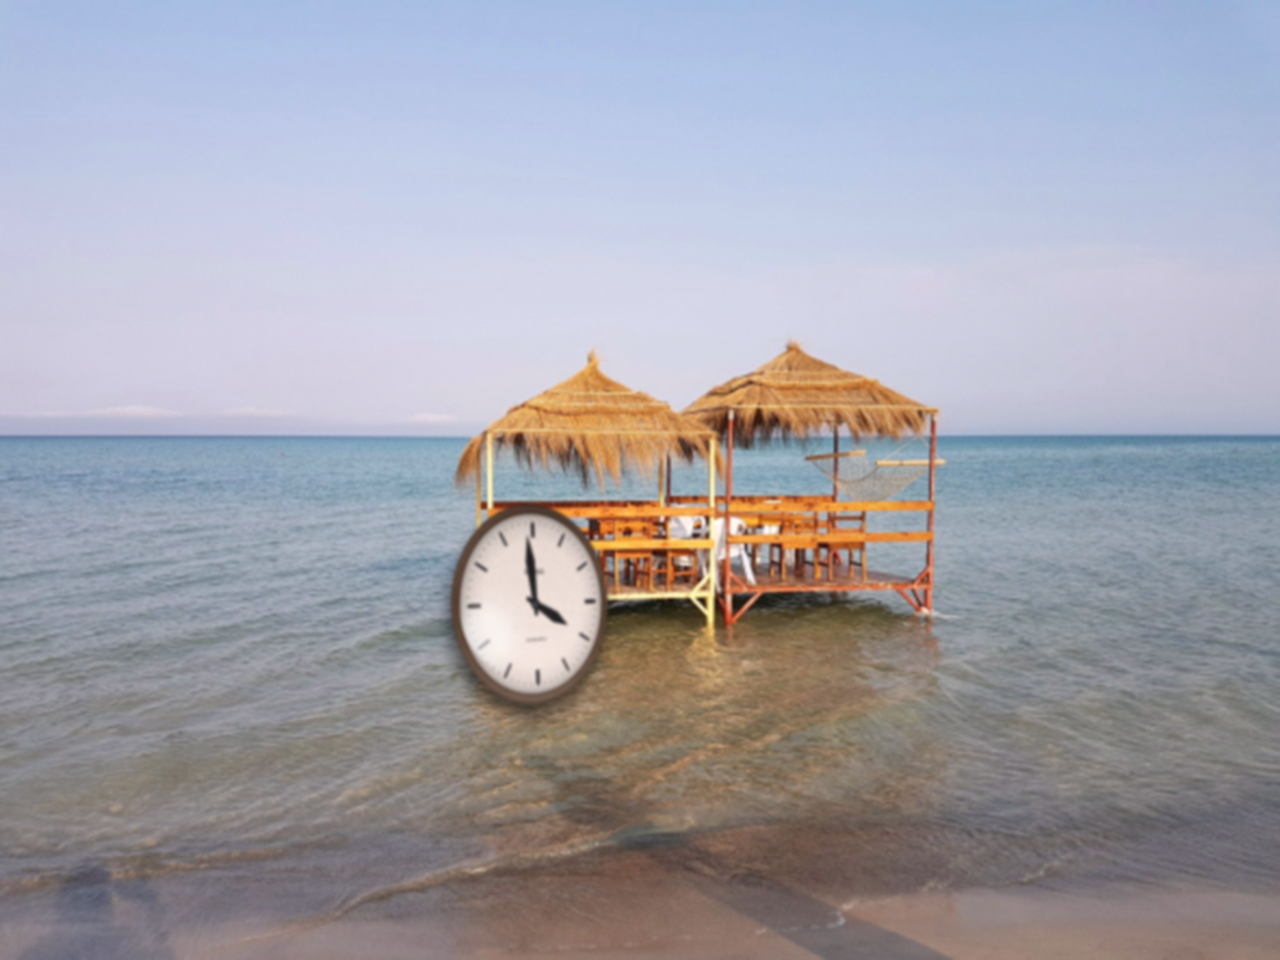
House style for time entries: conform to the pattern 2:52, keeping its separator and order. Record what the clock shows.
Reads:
3:59
